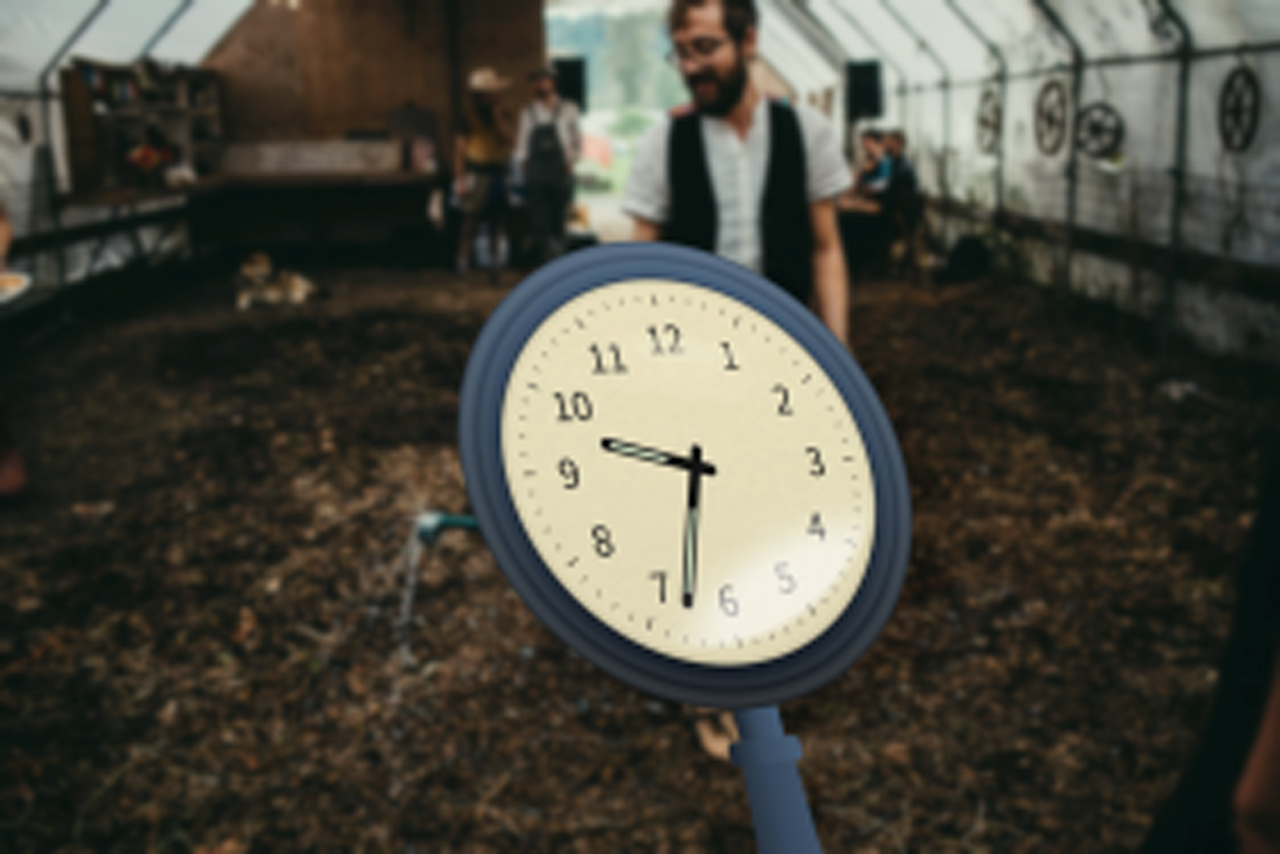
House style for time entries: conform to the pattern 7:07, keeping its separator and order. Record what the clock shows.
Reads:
9:33
